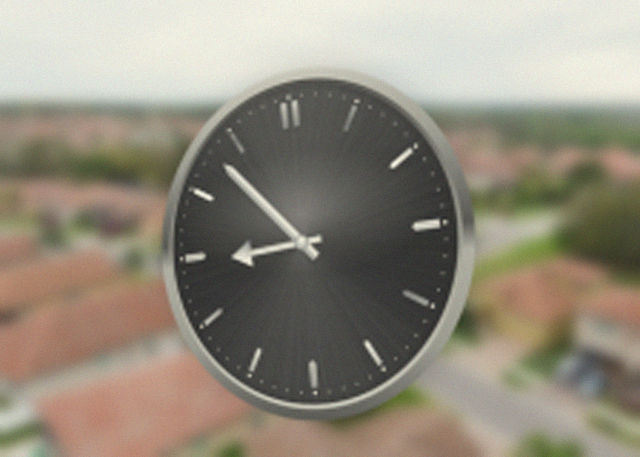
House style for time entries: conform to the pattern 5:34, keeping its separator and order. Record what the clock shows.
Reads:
8:53
